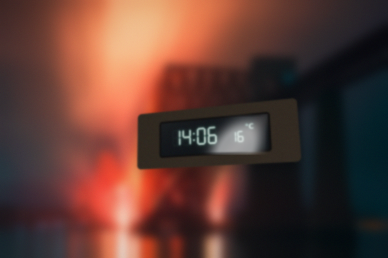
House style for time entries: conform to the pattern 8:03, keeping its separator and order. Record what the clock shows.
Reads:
14:06
